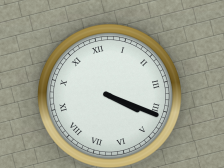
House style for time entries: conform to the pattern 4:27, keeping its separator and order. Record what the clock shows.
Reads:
4:21
